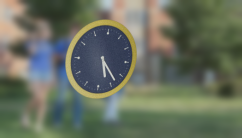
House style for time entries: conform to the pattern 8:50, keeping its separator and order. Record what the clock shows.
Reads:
5:23
